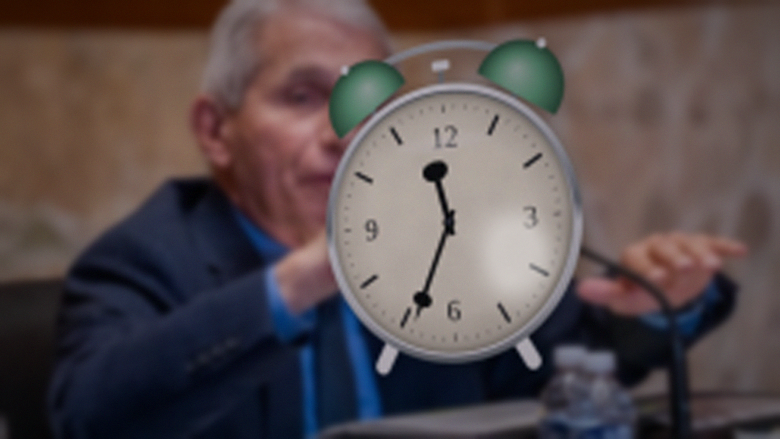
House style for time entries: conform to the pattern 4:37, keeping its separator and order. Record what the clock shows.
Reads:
11:34
